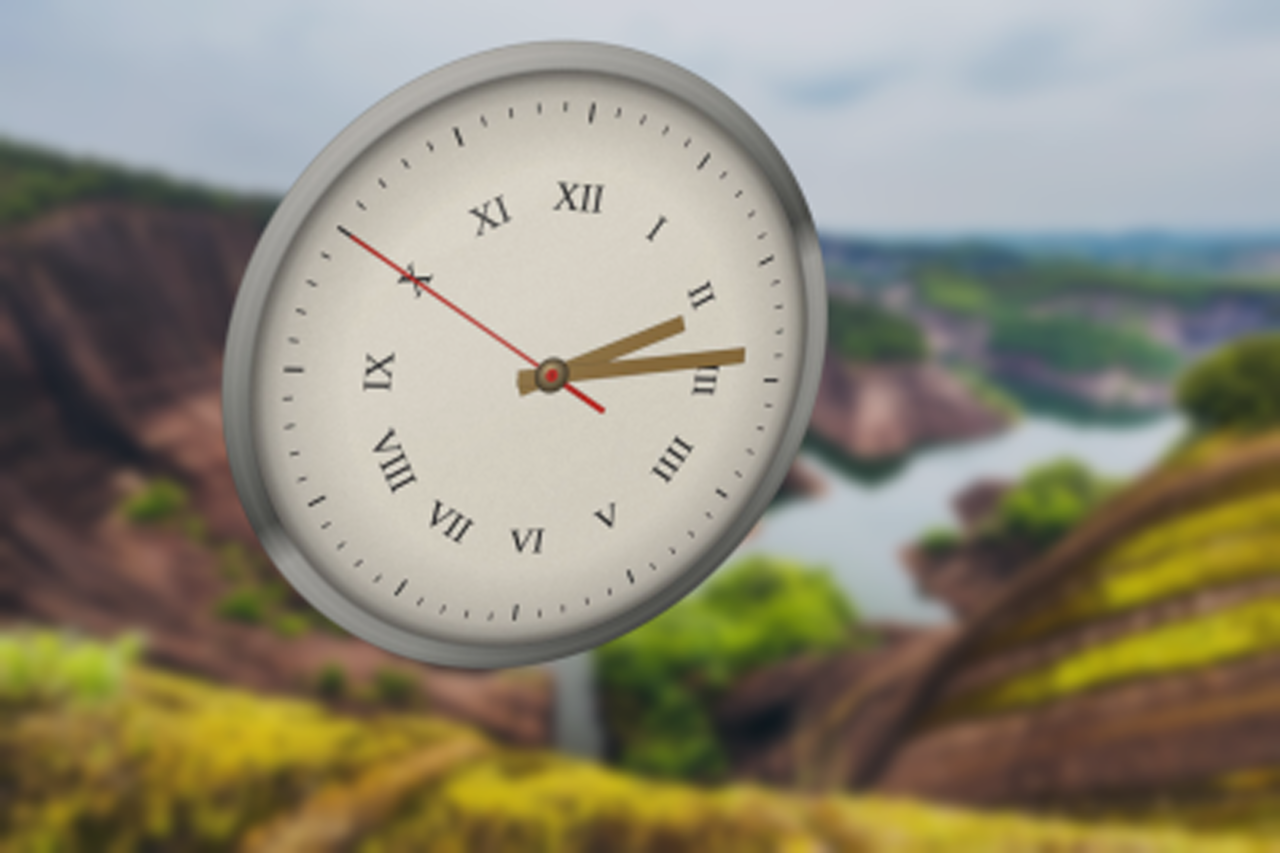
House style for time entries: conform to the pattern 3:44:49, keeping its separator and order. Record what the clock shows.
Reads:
2:13:50
